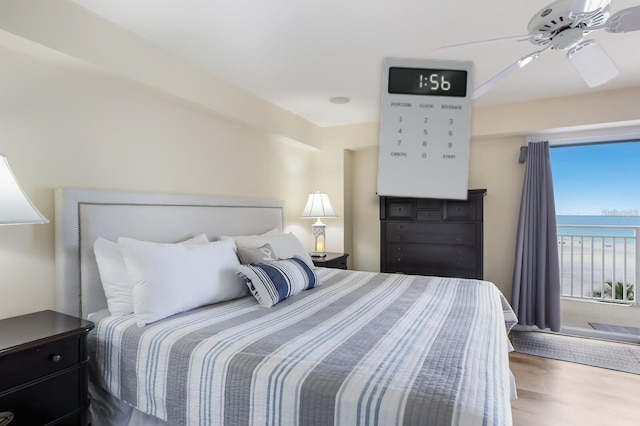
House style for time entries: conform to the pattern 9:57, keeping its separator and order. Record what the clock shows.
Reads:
1:56
